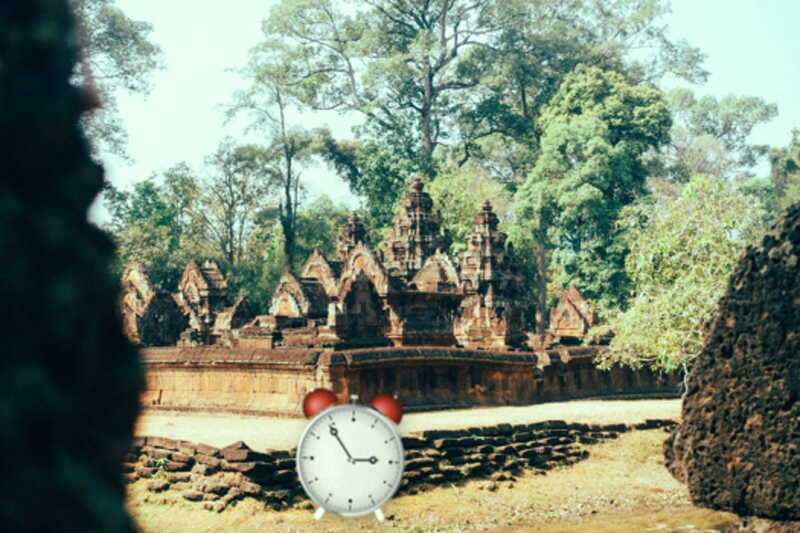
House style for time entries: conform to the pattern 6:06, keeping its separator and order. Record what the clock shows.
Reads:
2:54
